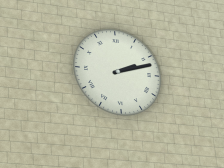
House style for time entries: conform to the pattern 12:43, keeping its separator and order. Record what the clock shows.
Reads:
2:12
